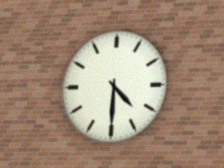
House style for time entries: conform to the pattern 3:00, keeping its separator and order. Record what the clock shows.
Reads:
4:30
